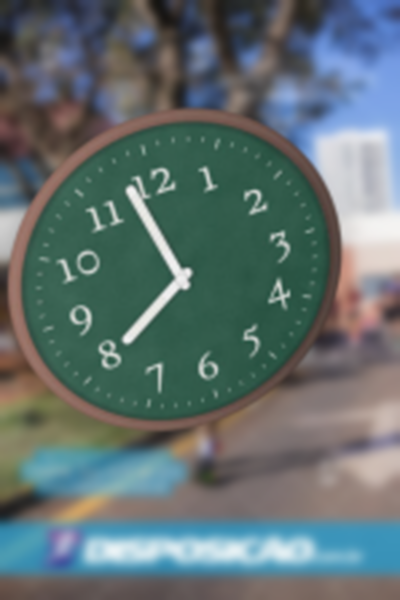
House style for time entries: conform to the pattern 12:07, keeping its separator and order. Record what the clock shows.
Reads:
7:58
